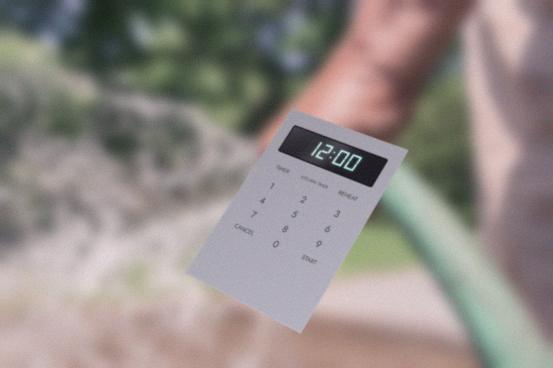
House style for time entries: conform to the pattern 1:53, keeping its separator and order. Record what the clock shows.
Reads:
12:00
